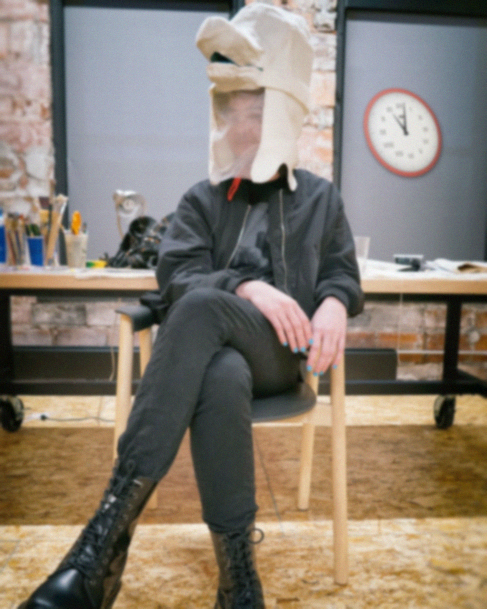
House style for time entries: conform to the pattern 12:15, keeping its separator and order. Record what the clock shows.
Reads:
11:02
